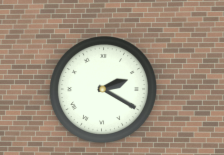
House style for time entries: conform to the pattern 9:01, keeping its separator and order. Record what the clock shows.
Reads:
2:20
